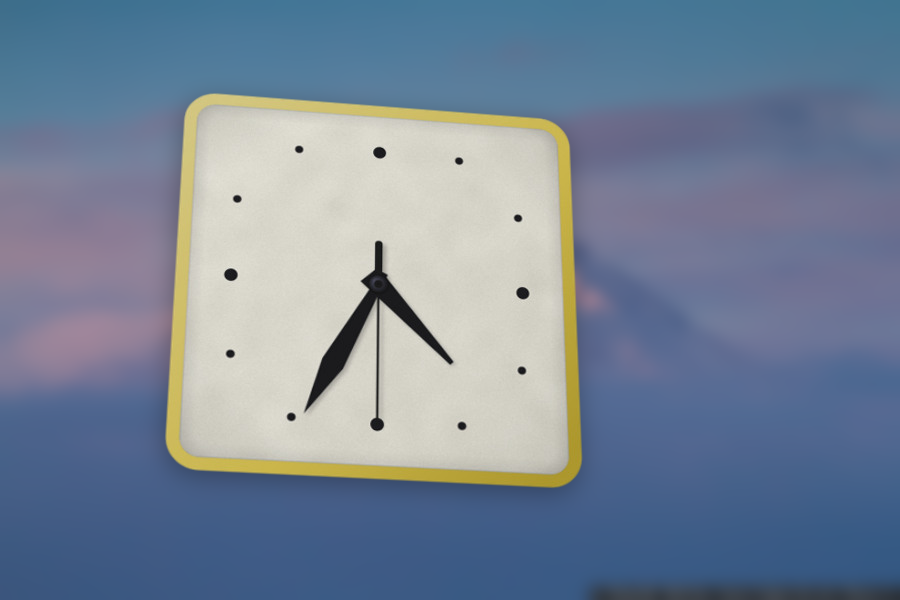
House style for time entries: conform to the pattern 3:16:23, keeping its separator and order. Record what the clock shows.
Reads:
4:34:30
